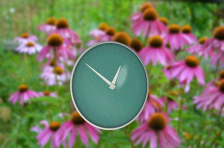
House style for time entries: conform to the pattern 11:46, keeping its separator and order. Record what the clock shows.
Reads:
12:51
